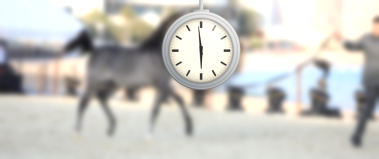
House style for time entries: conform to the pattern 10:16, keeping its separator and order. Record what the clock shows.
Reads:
5:59
